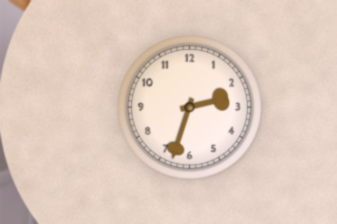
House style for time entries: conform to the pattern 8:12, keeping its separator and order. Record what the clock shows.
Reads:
2:33
